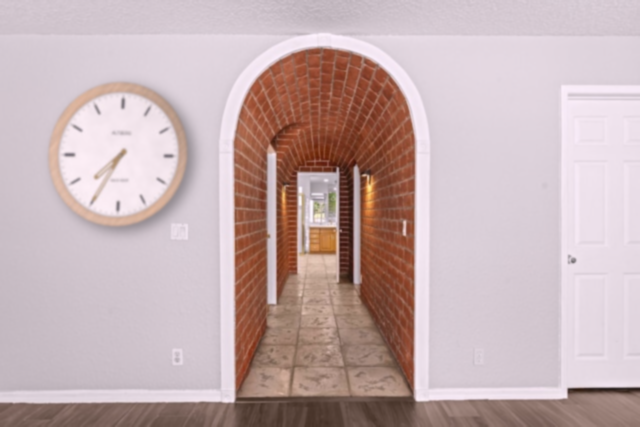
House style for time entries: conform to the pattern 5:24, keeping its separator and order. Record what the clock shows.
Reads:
7:35
